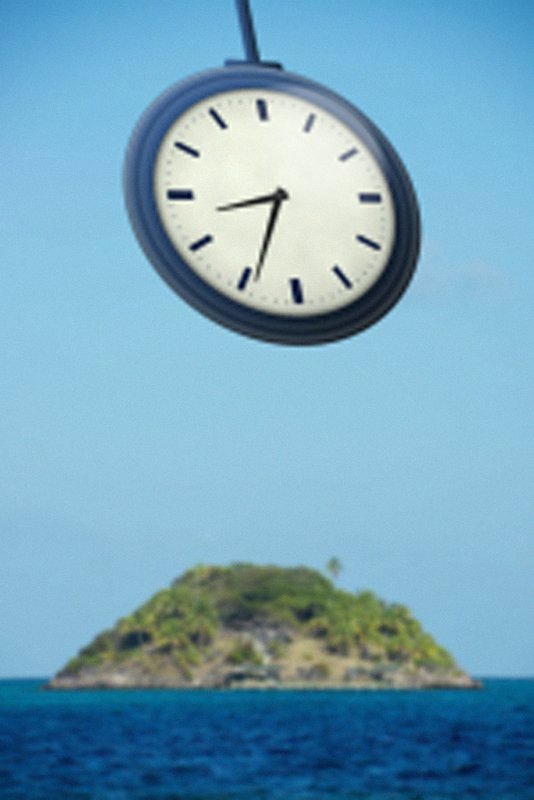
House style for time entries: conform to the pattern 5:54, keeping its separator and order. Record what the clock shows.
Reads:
8:34
